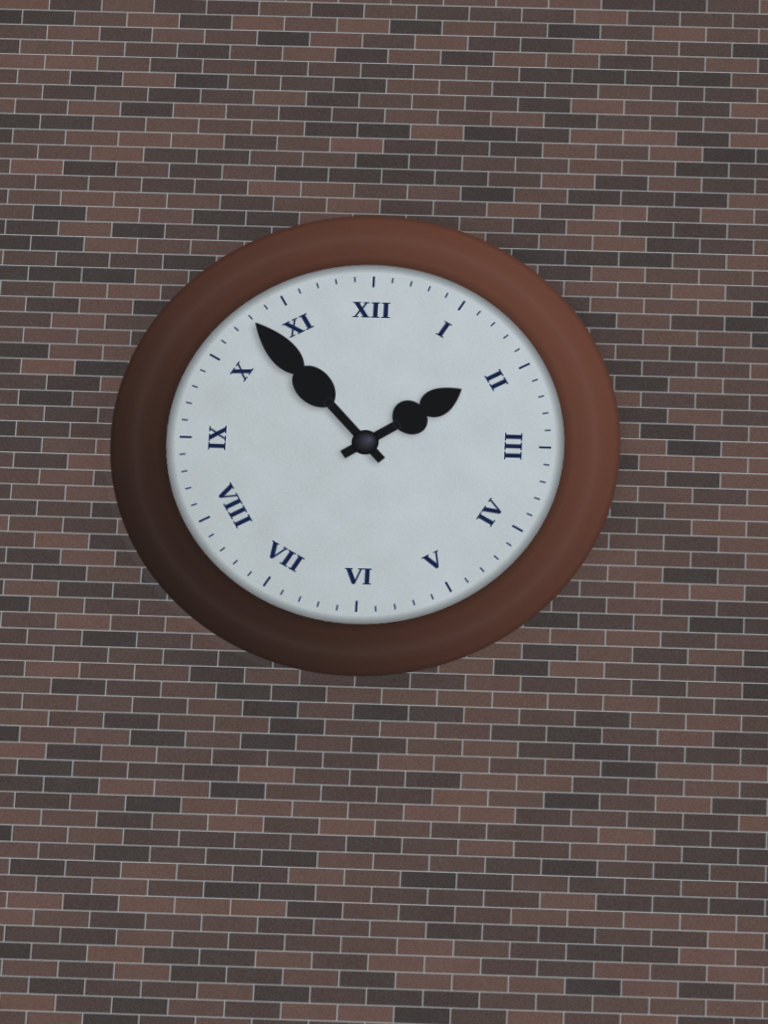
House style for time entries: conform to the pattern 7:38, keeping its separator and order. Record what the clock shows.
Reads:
1:53
